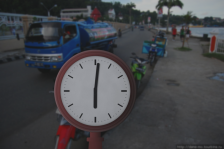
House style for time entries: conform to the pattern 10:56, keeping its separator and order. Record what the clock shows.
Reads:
6:01
